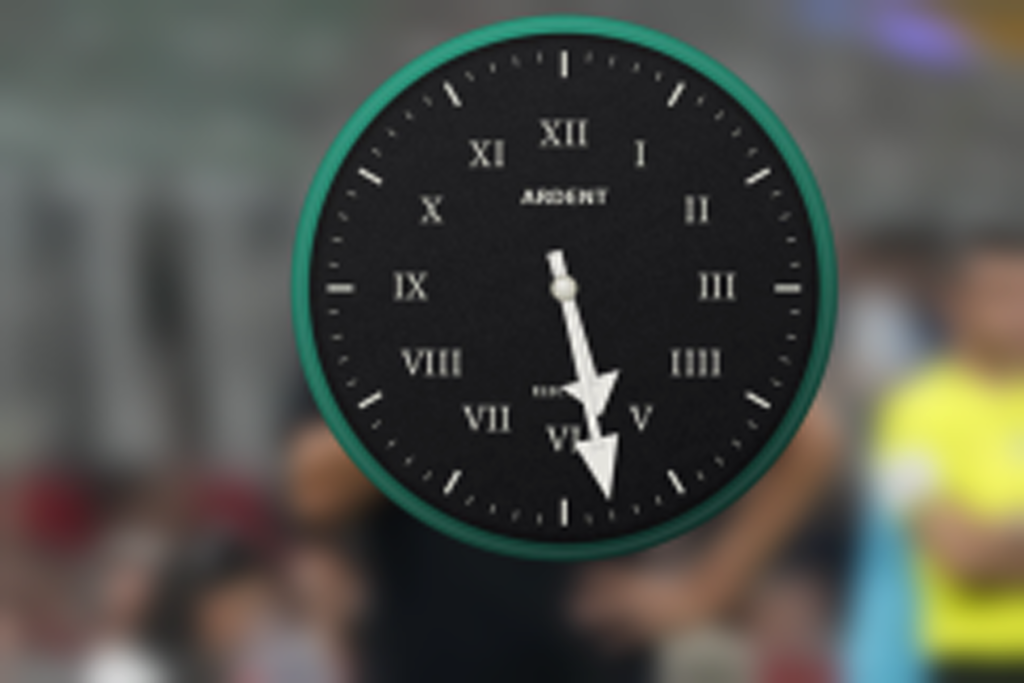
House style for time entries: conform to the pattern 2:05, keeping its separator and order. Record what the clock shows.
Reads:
5:28
